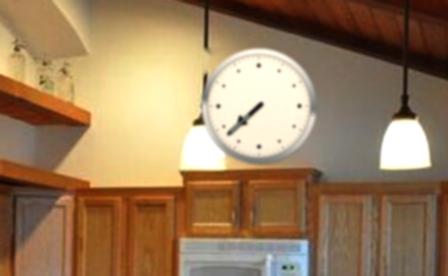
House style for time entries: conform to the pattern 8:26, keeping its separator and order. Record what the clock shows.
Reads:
7:38
